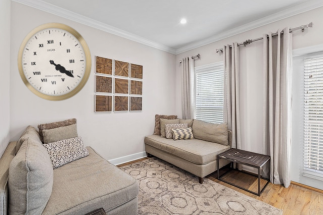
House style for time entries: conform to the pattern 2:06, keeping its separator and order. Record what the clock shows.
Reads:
4:21
